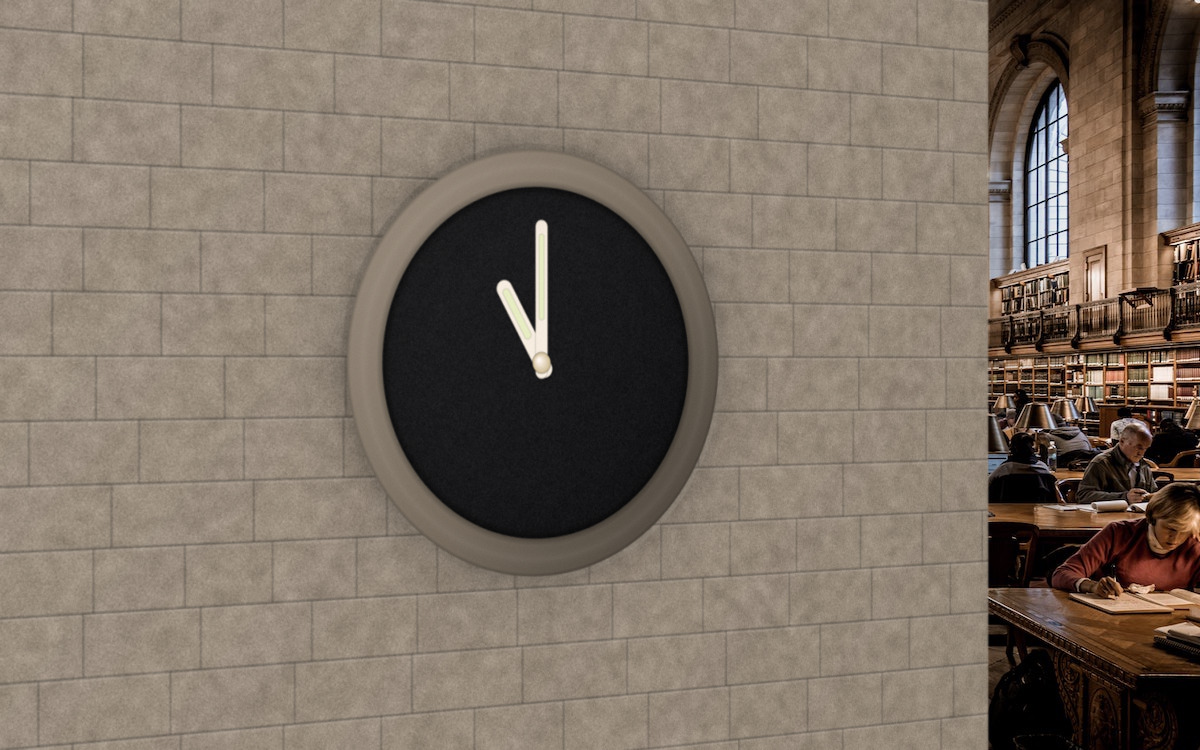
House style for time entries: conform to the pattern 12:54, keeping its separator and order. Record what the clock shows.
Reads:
11:00
